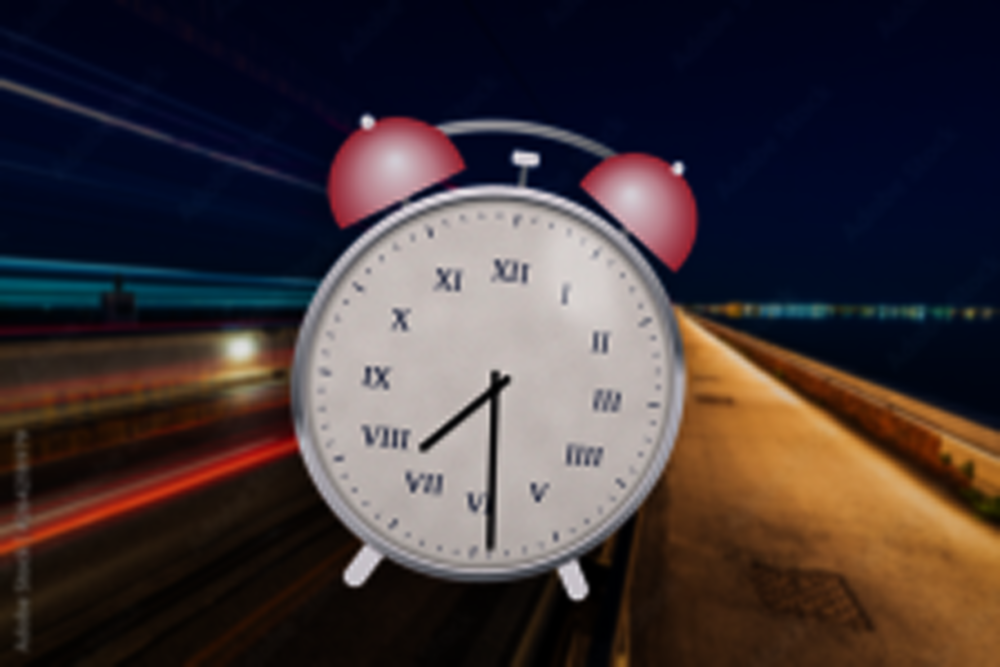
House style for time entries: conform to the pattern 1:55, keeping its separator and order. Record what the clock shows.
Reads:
7:29
